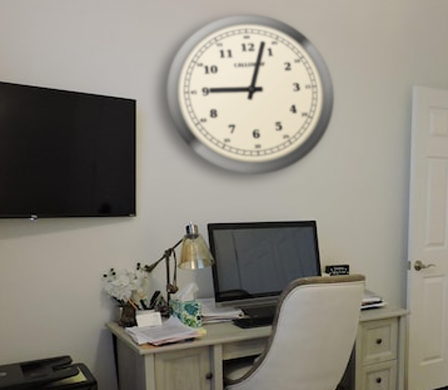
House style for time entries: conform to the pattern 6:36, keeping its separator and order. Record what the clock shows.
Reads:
9:03
